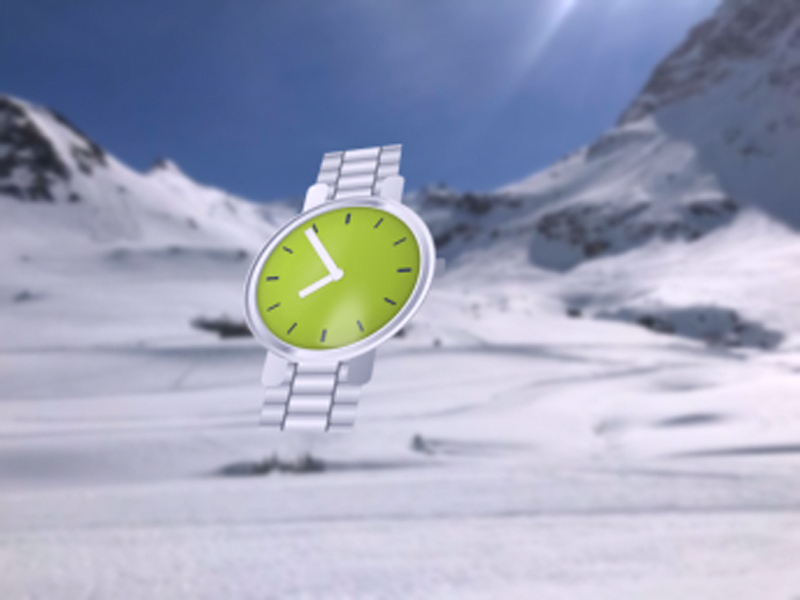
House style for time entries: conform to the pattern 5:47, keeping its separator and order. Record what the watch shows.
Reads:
7:54
